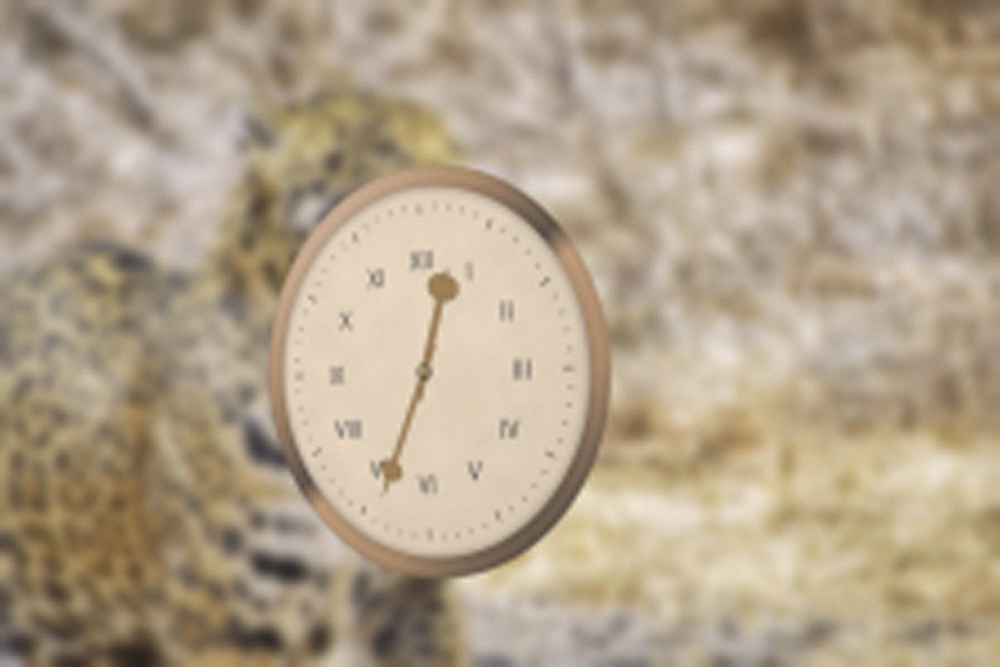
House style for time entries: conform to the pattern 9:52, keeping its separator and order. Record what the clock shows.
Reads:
12:34
